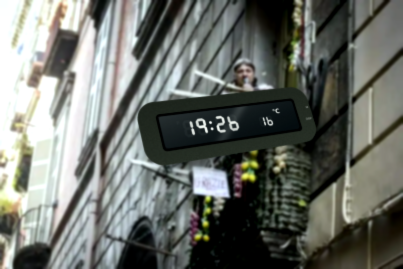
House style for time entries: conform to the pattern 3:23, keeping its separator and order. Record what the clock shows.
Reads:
19:26
